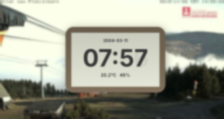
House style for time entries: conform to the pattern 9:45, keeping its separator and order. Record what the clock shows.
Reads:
7:57
